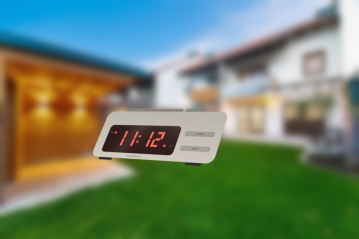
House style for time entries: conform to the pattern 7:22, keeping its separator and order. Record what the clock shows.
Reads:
11:12
